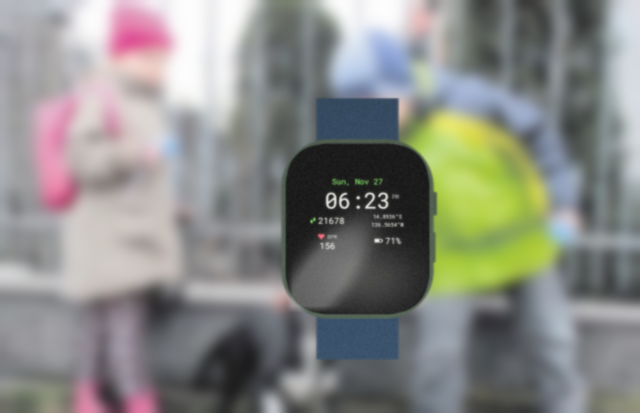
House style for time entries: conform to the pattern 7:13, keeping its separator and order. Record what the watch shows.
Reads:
6:23
